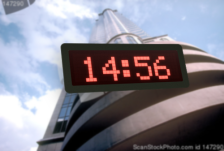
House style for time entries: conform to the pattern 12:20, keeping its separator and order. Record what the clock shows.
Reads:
14:56
